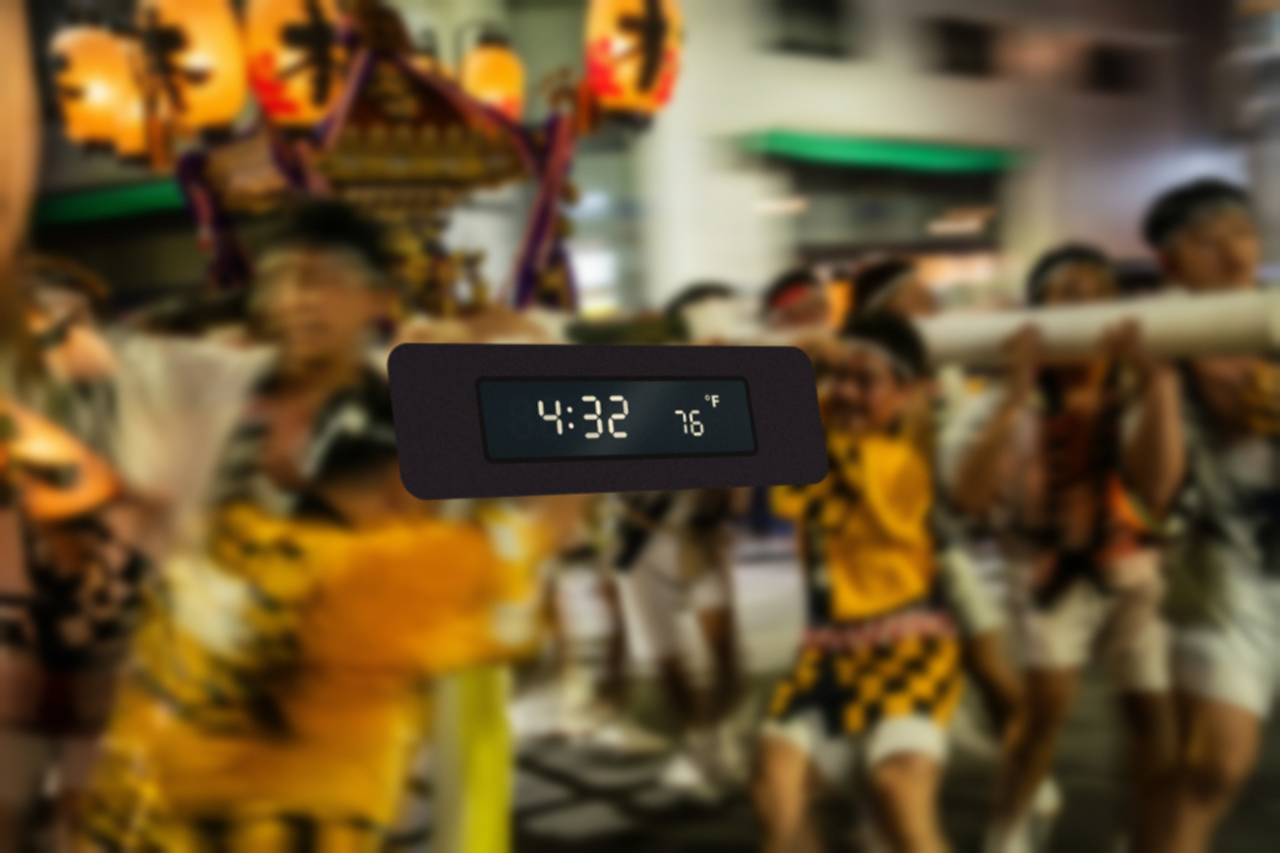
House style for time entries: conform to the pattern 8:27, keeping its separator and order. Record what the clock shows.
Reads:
4:32
